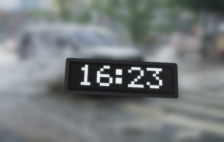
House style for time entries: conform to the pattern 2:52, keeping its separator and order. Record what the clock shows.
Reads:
16:23
